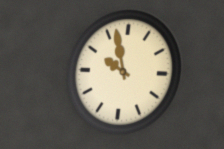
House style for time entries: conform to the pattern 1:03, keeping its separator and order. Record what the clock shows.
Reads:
9:57
